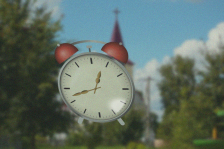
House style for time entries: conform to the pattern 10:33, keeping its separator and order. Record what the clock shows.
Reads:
12:42
